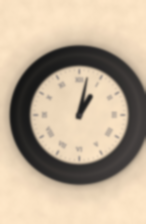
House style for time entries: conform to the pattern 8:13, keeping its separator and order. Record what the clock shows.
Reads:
1:02
